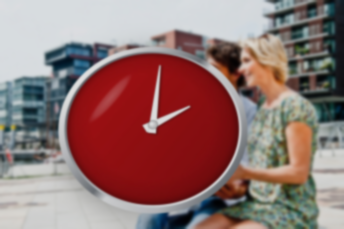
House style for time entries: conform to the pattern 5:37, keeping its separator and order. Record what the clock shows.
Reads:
2:01
